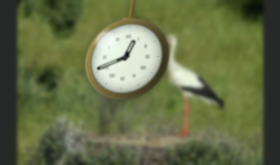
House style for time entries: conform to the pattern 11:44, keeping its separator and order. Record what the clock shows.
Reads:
12:41
